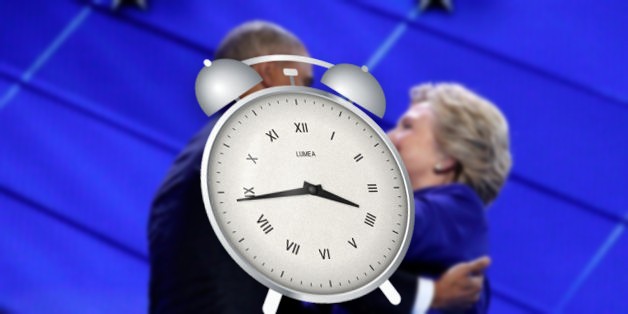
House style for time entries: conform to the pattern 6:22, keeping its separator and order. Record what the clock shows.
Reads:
3:44
